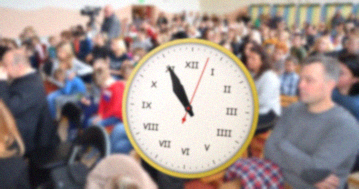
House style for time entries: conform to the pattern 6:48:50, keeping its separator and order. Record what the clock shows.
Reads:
10:55:03
